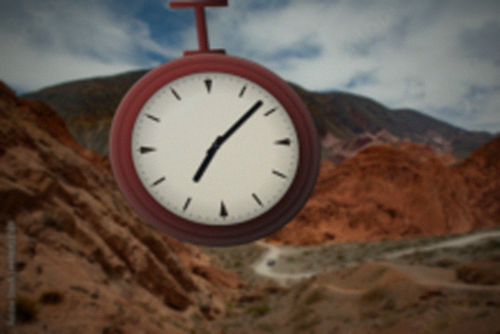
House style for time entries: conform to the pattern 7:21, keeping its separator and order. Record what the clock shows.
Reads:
7:08
